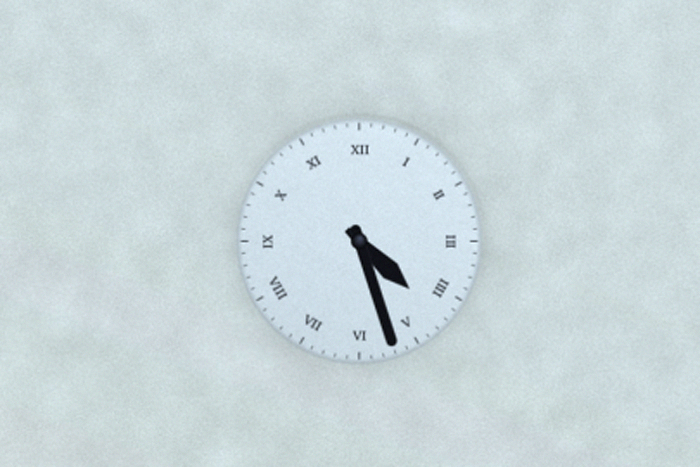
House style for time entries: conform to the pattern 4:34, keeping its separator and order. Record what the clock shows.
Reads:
4:27
